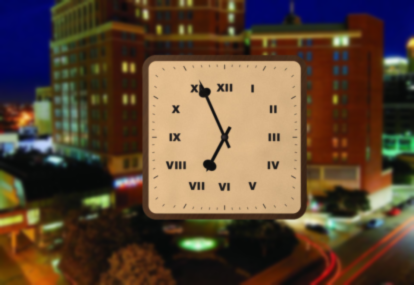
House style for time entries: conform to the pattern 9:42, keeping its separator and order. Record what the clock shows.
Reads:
6:56
